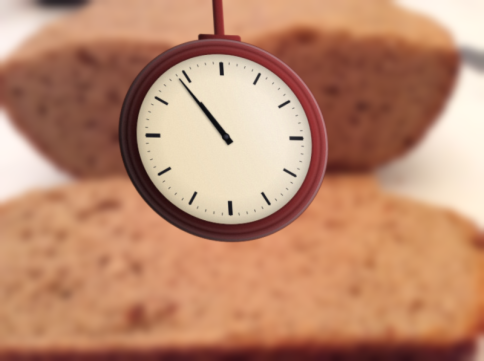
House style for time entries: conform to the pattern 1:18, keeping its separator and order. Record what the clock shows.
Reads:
10:54
